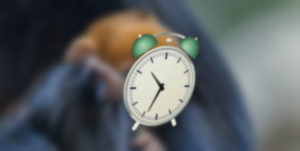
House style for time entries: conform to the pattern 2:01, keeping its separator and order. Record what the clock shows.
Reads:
10:34
